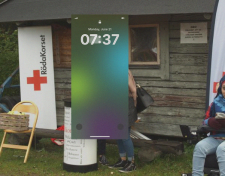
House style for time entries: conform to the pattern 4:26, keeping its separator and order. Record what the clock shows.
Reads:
7:37
